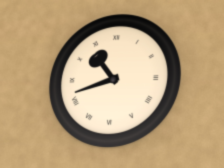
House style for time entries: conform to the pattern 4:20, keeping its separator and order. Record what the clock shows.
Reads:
10:42
